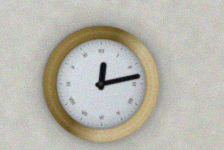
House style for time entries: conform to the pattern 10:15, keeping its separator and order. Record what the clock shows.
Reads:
12:13
